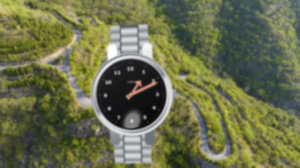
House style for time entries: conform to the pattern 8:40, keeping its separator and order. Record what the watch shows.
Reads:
1:11
